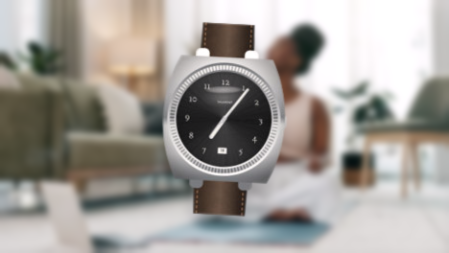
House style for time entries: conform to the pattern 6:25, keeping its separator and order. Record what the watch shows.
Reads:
7:06
